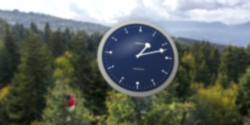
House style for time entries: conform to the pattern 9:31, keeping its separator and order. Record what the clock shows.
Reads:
1:12
